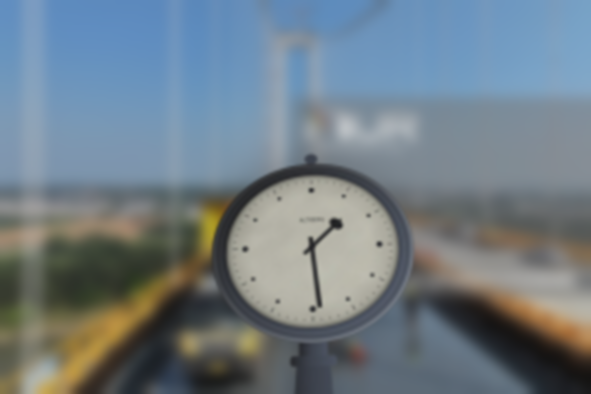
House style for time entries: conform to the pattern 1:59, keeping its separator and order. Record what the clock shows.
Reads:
1:29
